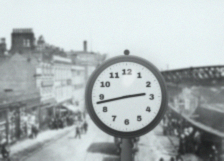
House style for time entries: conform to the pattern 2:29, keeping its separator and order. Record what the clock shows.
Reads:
2:43
